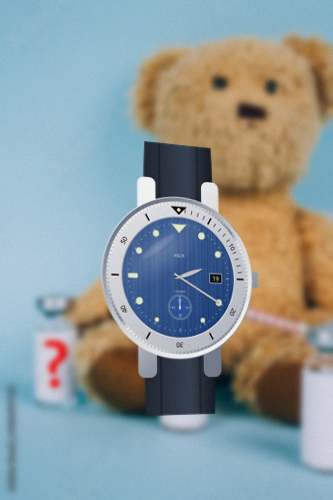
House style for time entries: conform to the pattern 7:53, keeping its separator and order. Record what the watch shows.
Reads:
2:20
